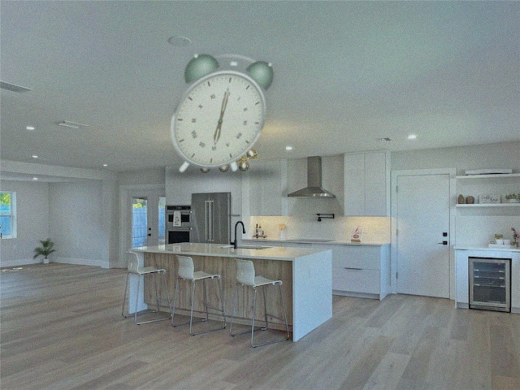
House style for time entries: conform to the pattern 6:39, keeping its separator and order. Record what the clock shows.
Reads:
6:00
